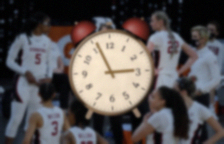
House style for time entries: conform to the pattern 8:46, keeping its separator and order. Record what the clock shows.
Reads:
2:56
